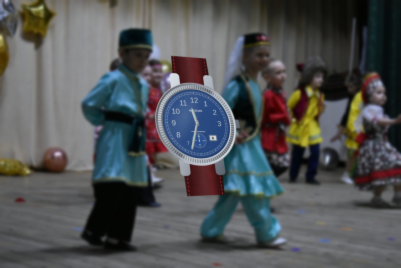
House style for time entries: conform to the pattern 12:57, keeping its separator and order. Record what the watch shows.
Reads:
11:33
